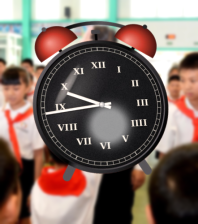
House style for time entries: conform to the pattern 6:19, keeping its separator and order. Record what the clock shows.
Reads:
9:44
